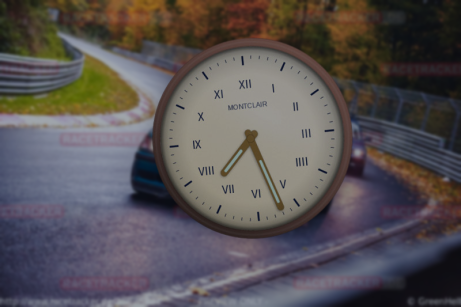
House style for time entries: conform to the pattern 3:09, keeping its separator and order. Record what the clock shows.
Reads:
7:27
